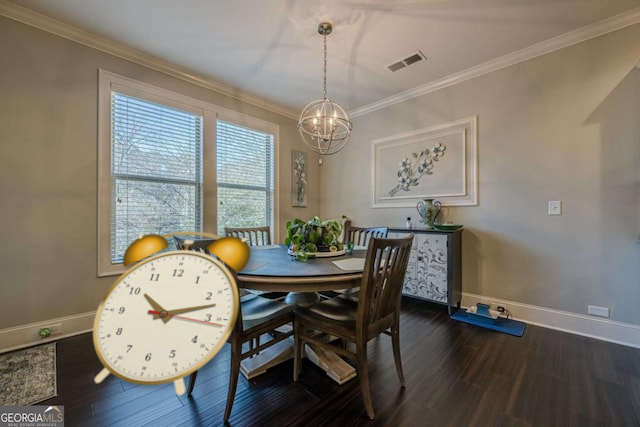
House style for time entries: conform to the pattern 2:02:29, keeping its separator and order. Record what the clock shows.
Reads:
10:12:16
